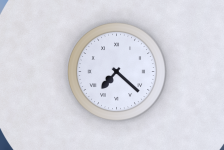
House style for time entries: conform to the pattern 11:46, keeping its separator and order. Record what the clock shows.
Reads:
7:22
